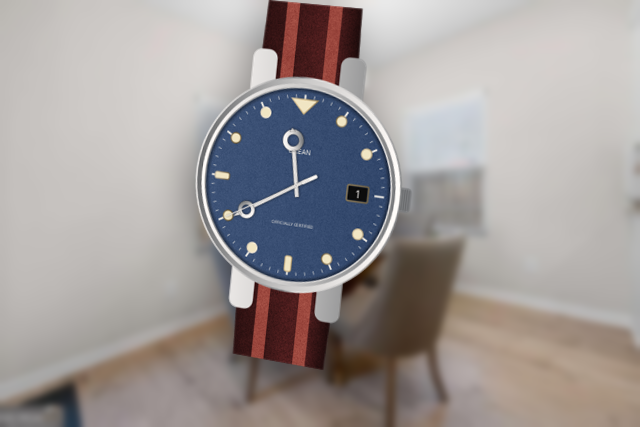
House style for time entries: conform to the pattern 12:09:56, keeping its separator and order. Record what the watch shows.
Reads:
11:39:40
